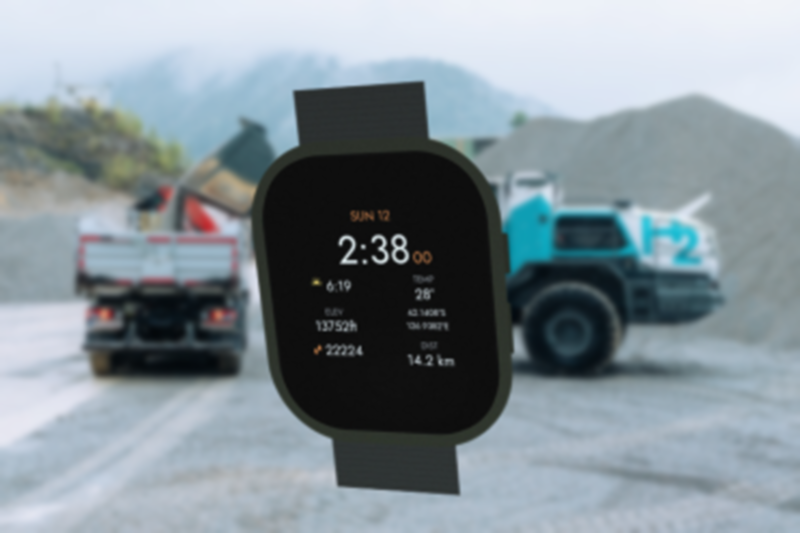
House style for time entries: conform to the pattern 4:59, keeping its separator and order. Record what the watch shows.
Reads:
2:38
